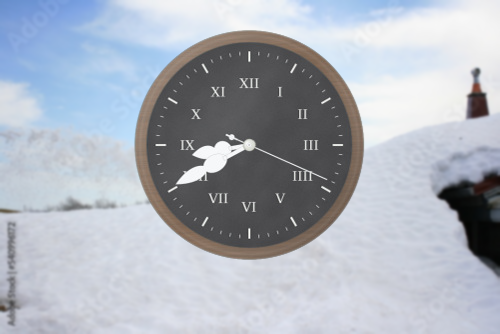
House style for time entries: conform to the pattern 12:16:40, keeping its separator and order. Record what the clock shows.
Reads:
8:40:19
